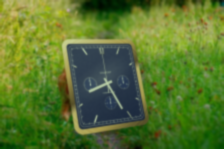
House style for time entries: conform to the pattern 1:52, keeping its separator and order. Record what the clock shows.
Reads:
8:26
